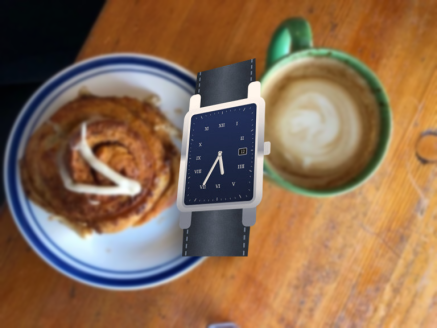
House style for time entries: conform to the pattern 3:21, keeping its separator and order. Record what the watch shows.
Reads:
5:35
